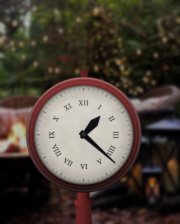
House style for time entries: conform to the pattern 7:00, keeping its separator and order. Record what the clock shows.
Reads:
1:22
